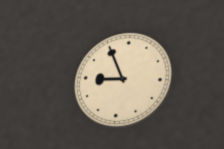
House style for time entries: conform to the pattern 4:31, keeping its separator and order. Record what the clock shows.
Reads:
8:55
